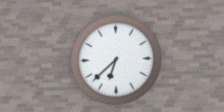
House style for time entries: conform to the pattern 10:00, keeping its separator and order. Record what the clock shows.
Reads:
6:38
